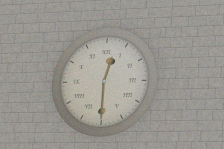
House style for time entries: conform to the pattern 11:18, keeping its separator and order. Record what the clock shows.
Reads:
12:30
